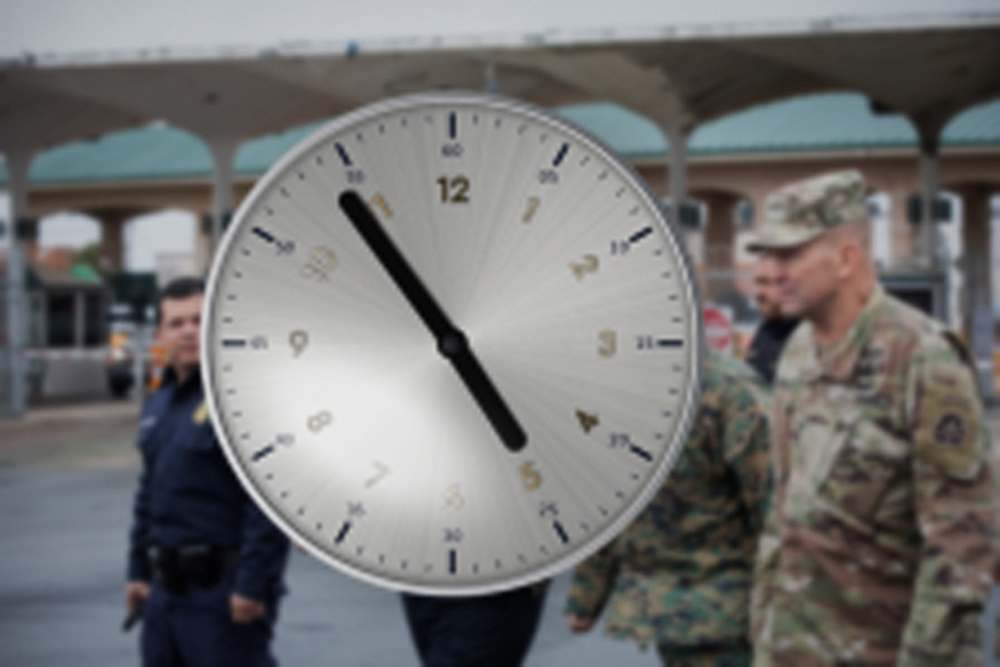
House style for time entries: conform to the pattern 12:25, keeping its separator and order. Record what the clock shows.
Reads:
4:54
